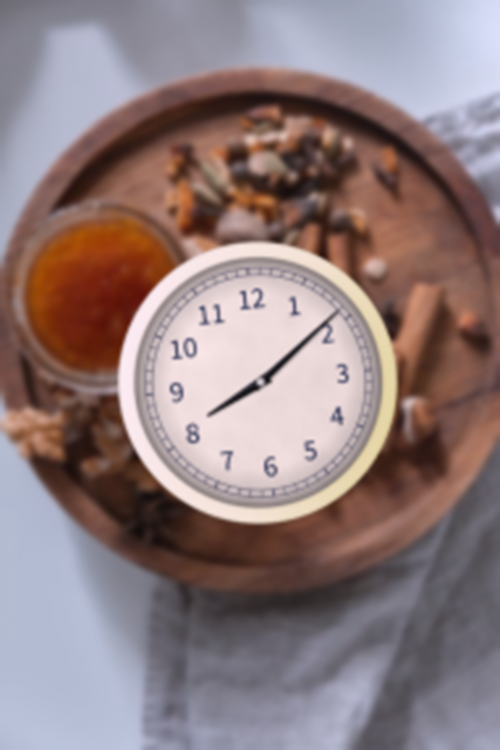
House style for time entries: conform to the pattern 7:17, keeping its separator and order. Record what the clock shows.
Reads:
8:09
